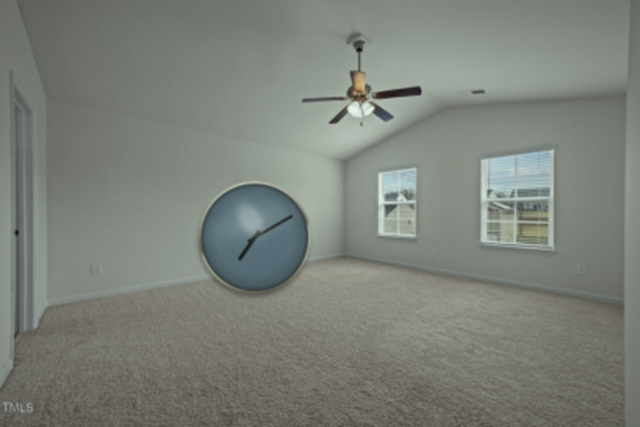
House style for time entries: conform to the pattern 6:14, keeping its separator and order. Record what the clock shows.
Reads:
7:10
